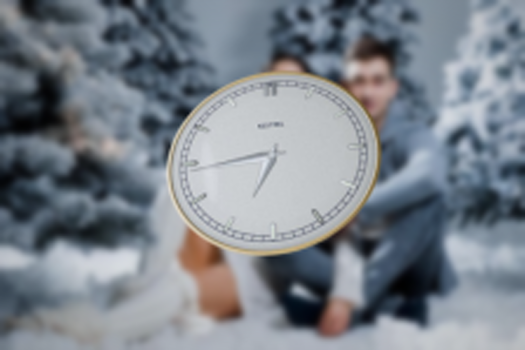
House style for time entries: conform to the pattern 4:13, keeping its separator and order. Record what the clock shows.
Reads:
6:44
